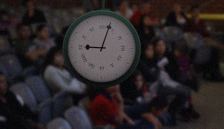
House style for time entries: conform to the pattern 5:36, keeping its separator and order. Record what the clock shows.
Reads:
9:03
